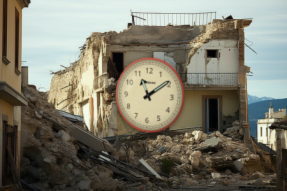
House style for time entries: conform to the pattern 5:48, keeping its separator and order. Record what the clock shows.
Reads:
11:09
